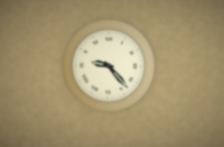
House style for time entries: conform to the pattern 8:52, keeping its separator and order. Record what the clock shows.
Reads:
9:23
